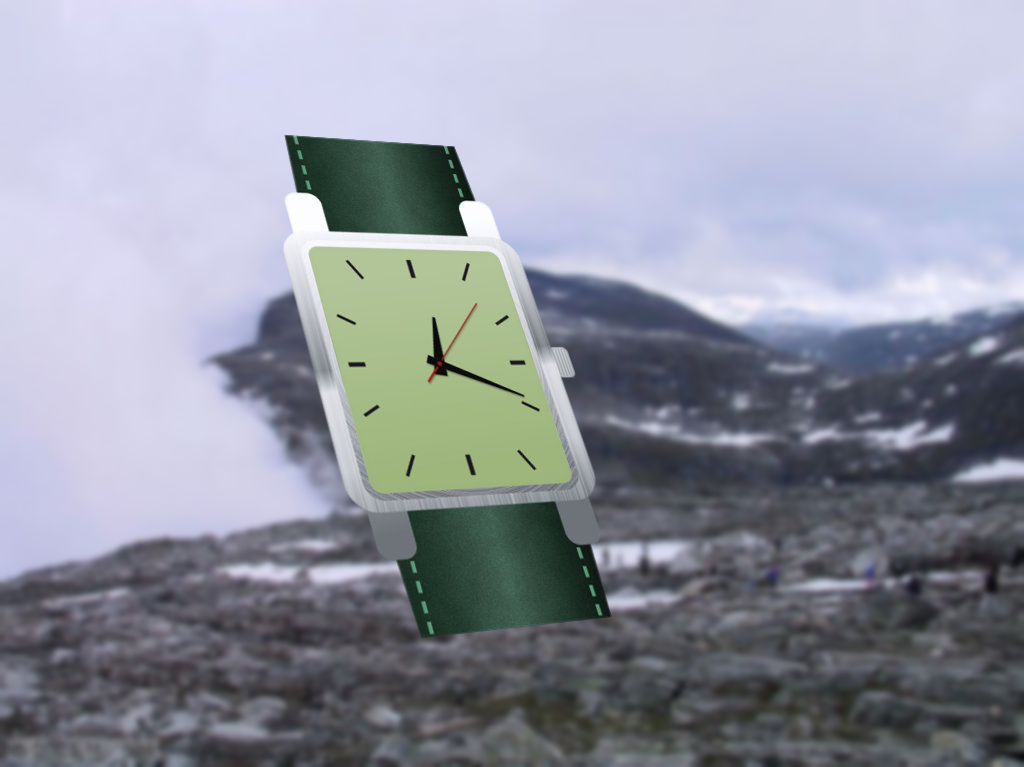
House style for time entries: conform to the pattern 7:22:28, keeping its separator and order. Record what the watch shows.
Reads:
12:19:07
